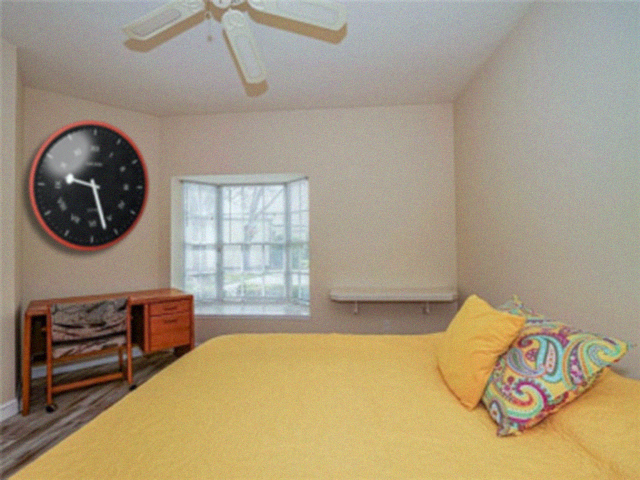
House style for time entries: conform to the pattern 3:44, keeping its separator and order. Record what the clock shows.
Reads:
9:27
